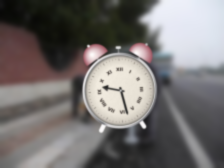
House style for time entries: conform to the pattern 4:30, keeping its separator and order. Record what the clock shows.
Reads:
9:28
